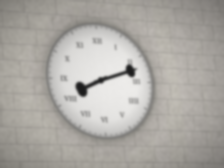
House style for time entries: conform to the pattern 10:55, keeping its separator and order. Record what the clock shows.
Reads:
8:12
